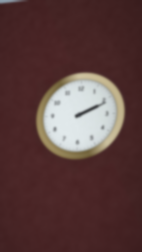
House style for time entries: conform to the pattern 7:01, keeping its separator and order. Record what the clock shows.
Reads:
2:11
